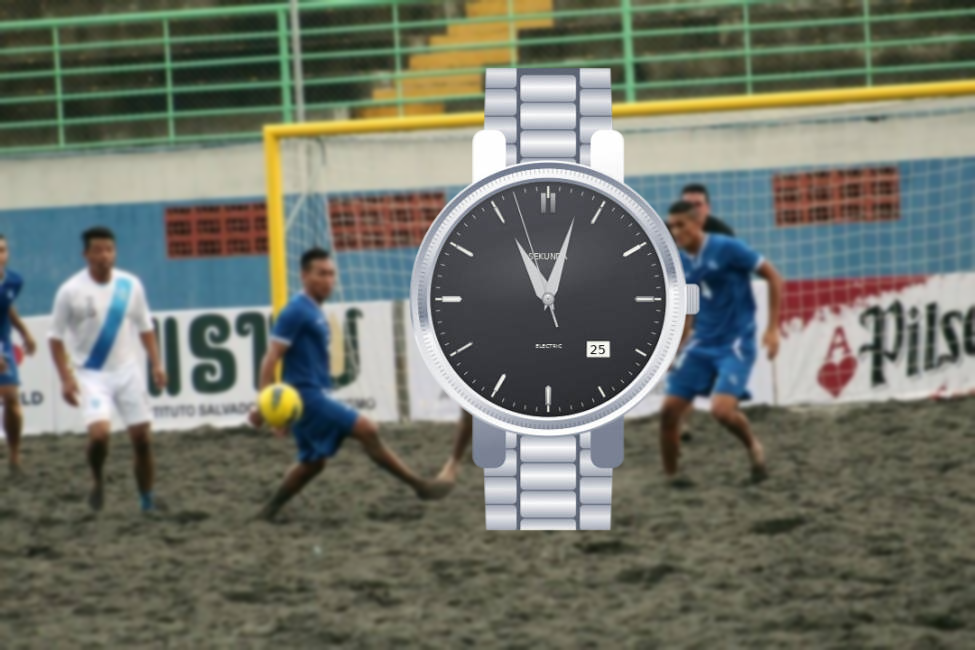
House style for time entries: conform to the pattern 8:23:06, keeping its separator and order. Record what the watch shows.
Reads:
11:02:57
